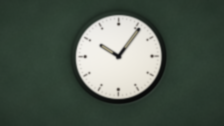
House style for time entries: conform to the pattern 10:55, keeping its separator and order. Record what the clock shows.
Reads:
10:06
